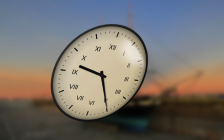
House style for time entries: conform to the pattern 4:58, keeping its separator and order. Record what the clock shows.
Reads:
9:25
